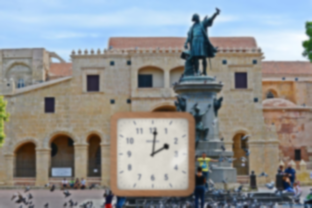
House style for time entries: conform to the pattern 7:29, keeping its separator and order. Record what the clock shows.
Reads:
2:01
